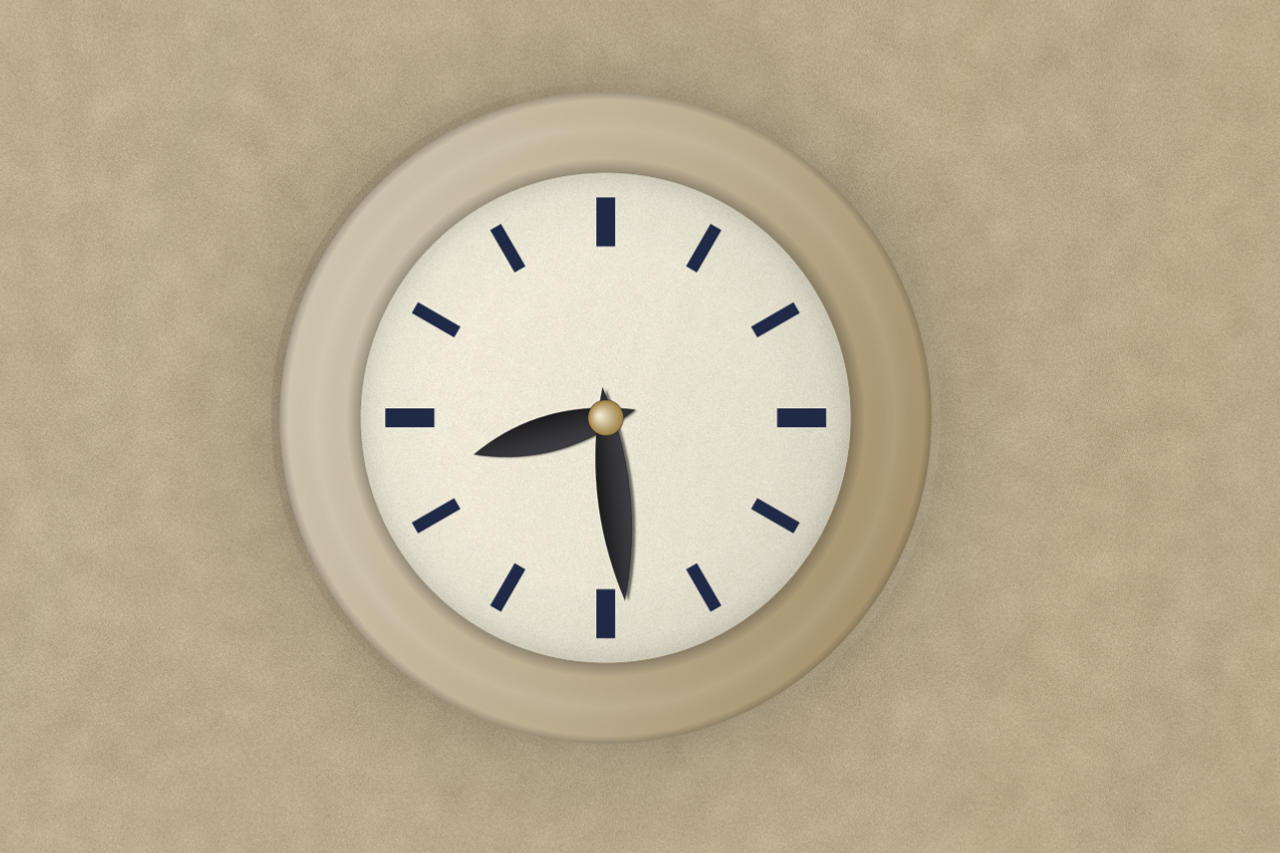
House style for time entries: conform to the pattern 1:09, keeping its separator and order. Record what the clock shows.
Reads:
8:29
